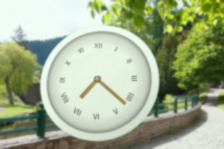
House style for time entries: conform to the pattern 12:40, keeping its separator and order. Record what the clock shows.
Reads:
7:22
